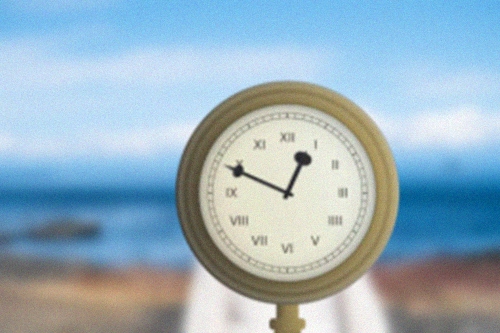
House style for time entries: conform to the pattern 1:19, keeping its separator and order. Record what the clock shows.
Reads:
12:49
